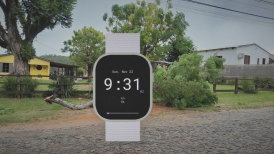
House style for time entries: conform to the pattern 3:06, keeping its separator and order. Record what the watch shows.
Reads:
9:31
